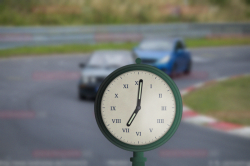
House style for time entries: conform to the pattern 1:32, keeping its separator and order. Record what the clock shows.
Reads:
7:01
